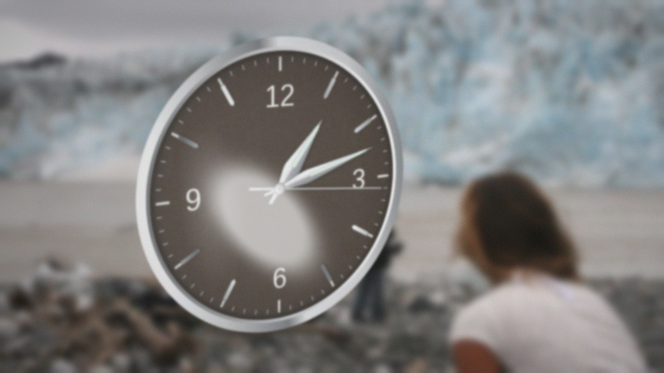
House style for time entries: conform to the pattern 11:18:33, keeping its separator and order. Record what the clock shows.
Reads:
1:12:16
